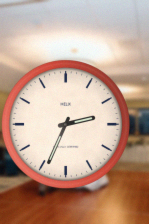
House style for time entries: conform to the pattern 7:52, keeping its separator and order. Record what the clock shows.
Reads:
2:34
